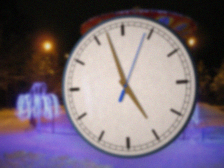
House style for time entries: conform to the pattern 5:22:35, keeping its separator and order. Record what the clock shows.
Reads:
4:57:04
